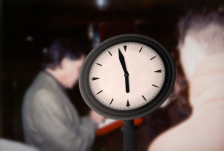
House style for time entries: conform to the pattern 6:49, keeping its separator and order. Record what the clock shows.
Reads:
5:58
